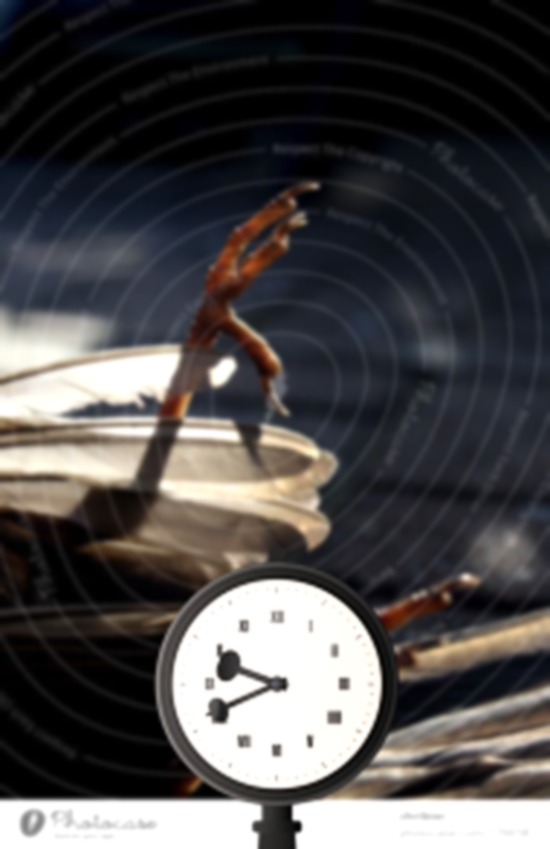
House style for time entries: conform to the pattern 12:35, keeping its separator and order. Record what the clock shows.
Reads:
9:41
